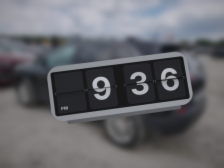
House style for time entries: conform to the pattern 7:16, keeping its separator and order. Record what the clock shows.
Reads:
9:36
